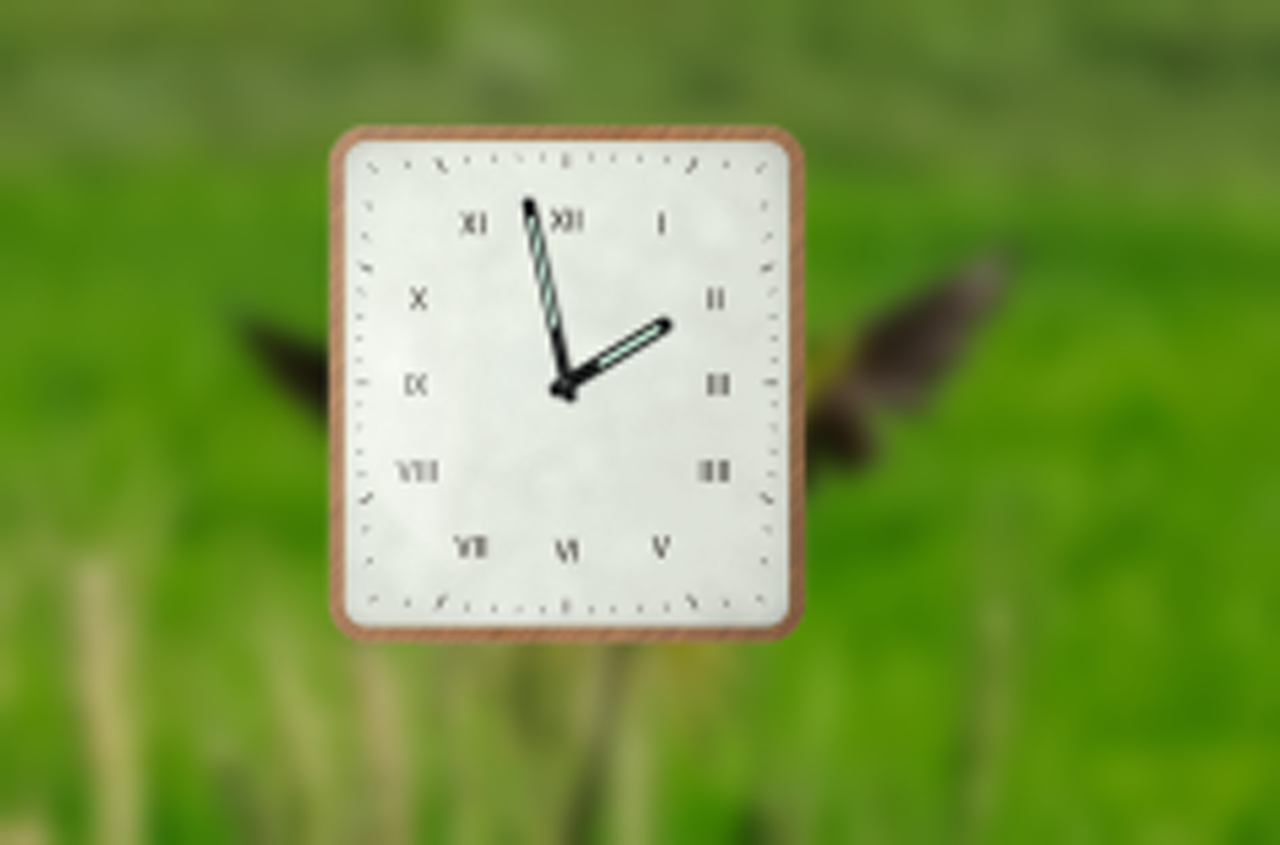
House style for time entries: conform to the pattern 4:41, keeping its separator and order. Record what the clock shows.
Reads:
1:58
